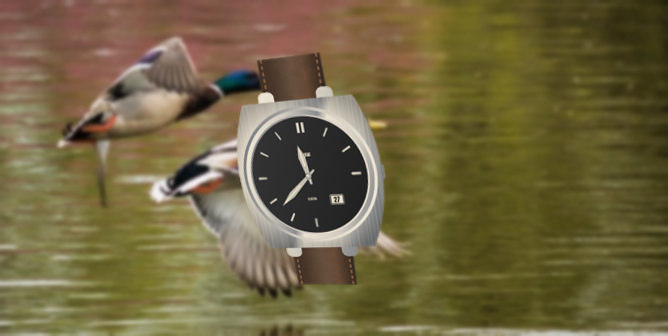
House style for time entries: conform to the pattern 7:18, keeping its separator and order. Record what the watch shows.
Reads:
11:38
